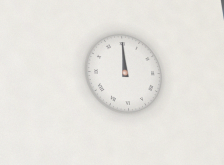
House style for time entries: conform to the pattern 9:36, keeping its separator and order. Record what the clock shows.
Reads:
12:00
